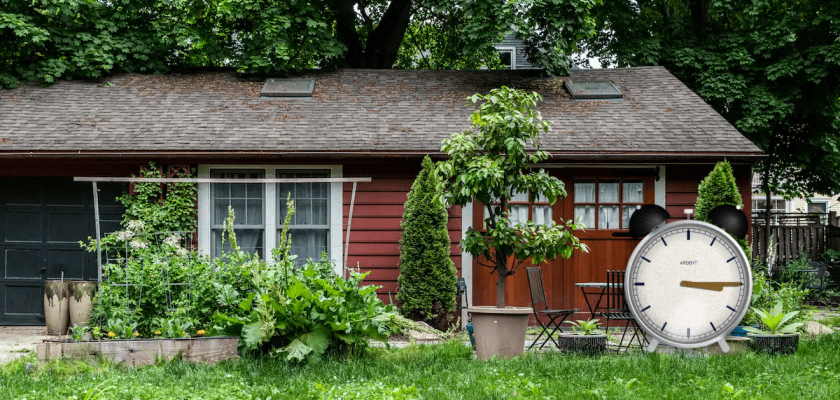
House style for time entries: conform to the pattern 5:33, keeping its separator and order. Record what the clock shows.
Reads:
3:15
